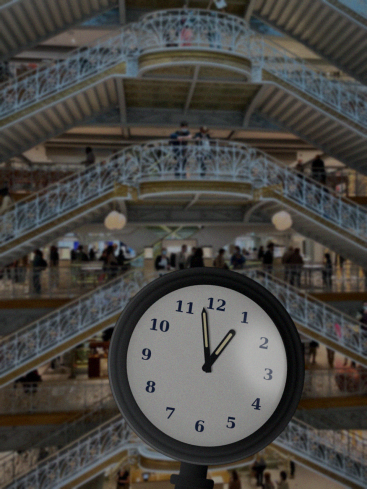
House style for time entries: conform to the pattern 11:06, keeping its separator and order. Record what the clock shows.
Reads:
12:58
